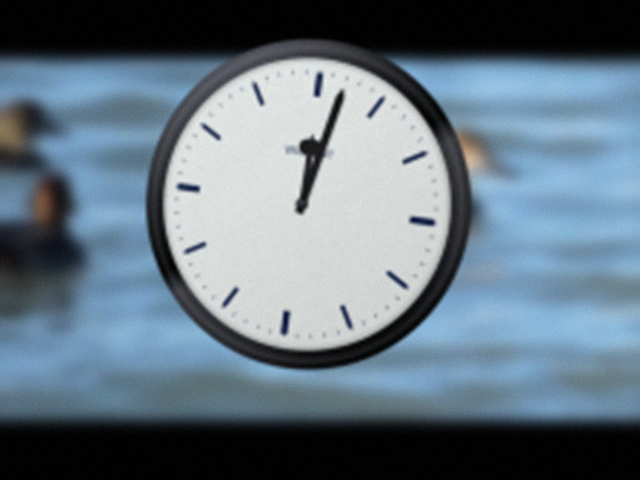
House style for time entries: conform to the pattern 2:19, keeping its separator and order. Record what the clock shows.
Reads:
12:02
